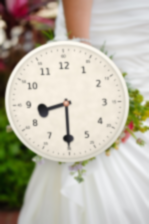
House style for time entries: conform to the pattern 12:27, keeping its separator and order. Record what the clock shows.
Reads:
8:30
